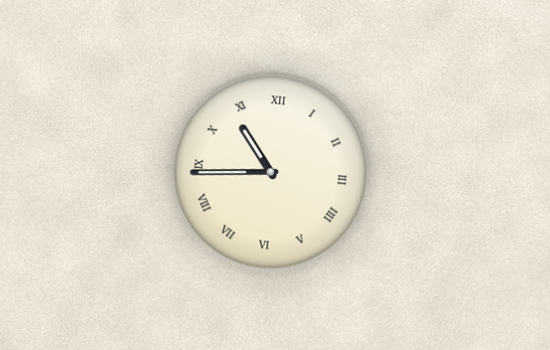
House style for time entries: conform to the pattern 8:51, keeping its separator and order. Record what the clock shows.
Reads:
10:44
